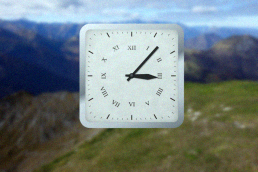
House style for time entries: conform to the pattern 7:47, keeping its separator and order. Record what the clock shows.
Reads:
3:07
